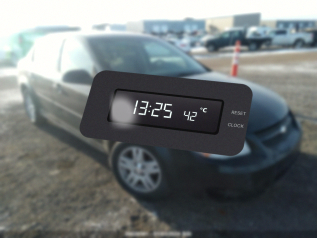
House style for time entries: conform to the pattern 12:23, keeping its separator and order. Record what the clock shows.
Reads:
13:25
